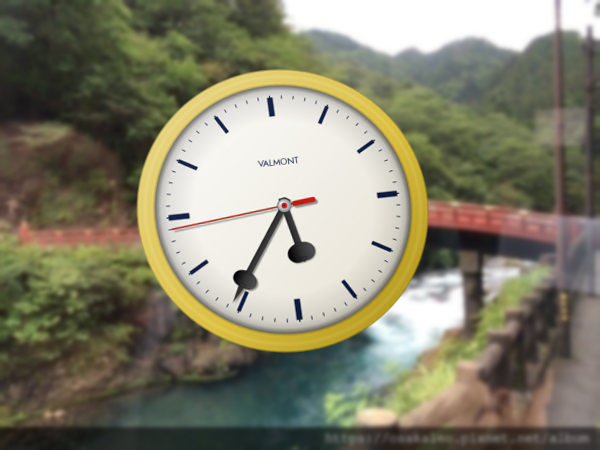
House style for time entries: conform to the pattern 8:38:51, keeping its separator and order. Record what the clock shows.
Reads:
5:35:44
